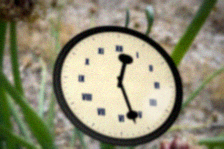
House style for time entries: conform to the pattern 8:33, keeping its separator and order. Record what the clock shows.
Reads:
12:27
